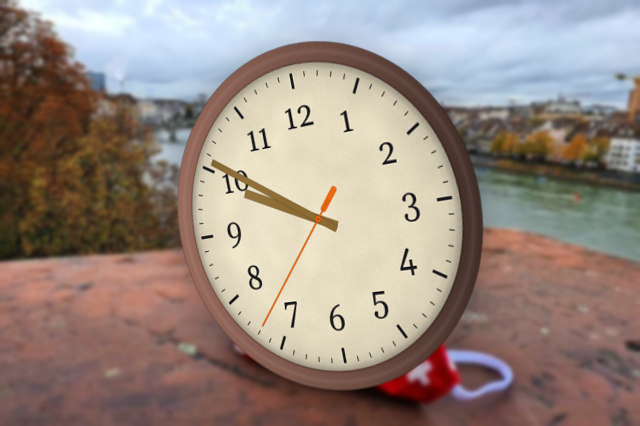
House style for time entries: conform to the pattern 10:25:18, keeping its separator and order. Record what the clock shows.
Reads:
9:50:37
